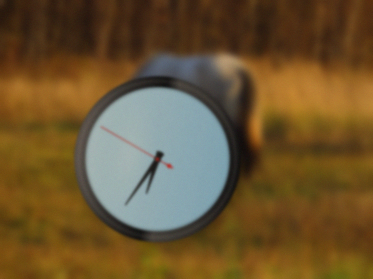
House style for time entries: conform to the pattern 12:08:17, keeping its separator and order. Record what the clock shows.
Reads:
6:35:50
